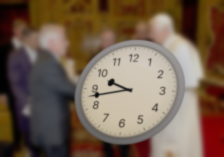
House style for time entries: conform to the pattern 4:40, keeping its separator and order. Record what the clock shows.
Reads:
9:43
